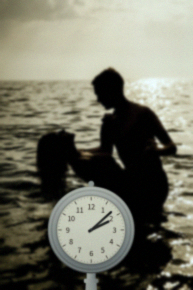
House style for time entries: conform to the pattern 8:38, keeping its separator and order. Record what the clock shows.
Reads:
2:08
